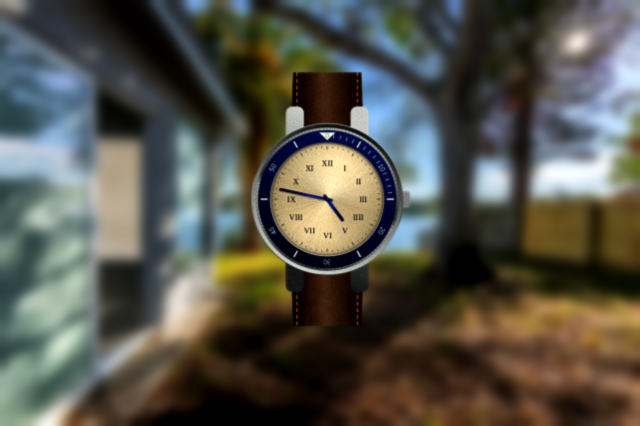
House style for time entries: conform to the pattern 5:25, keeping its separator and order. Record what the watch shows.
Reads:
4:47
